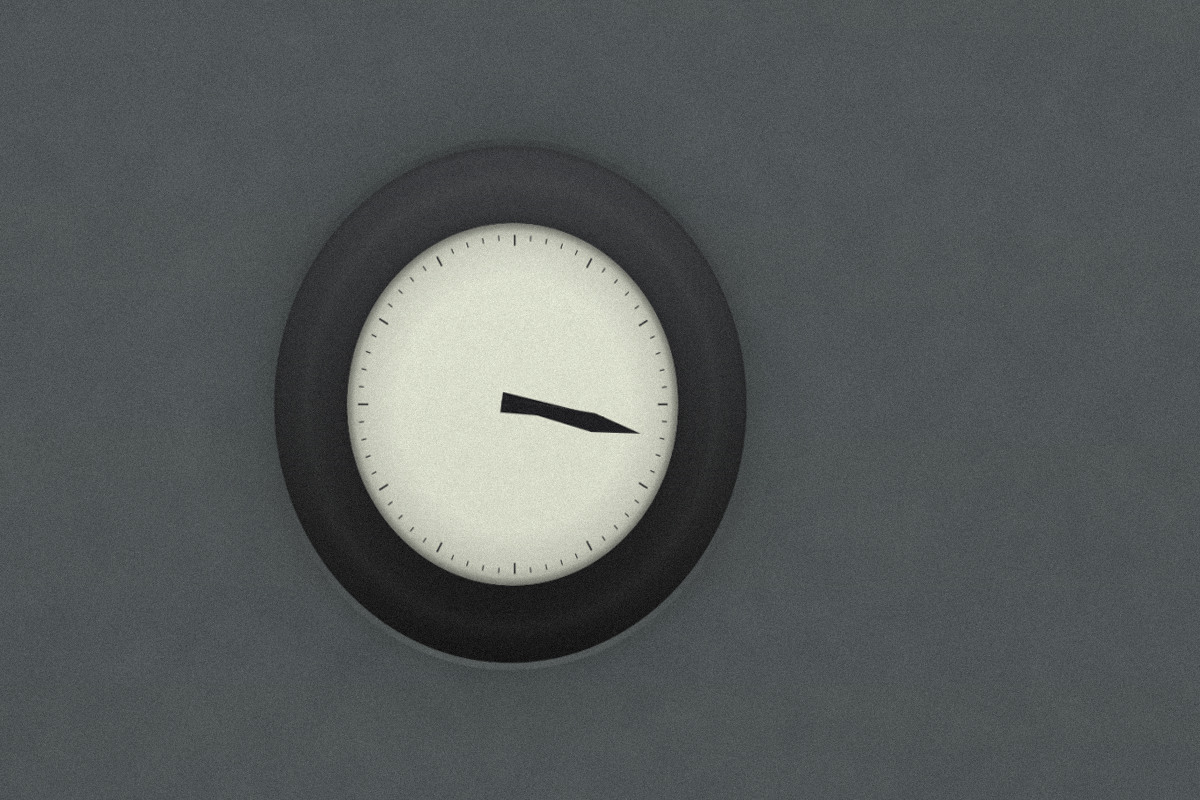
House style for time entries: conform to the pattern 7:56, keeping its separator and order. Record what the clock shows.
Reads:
3:17
